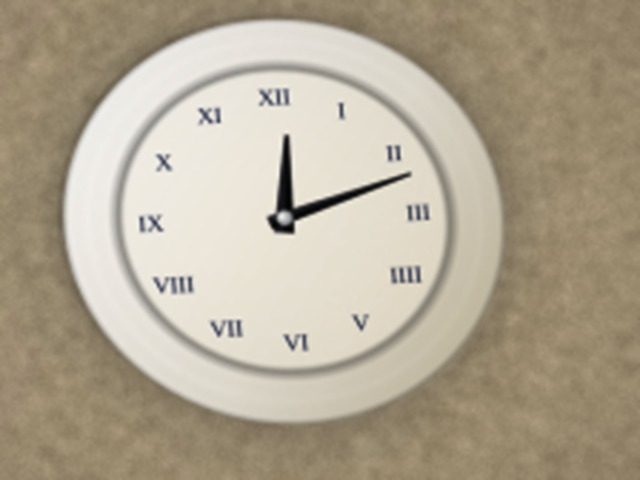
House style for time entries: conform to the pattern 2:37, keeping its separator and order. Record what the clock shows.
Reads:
12:12
